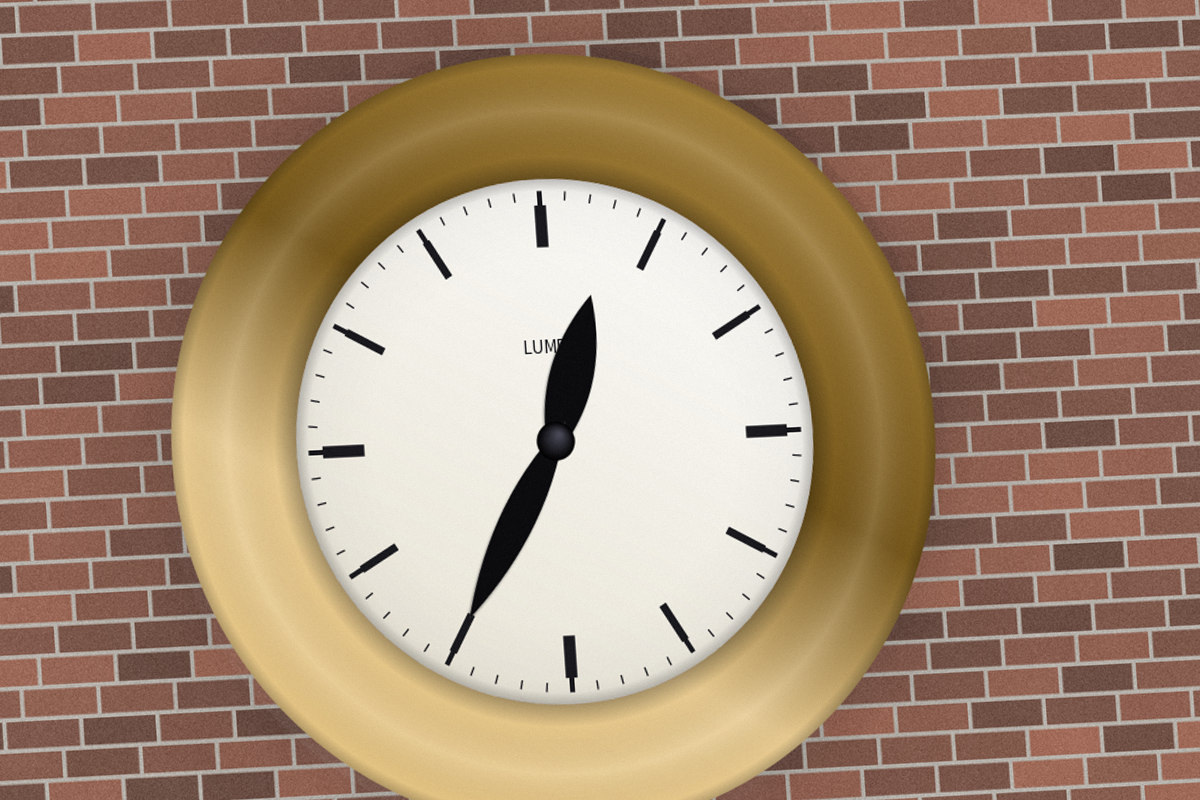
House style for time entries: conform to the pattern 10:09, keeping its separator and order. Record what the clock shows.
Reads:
12:35
